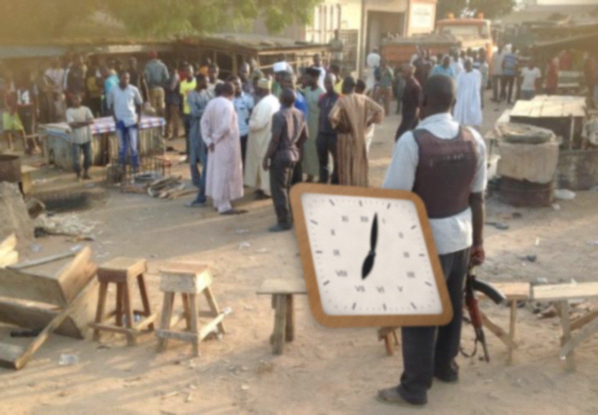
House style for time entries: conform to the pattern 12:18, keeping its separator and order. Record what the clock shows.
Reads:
7:03
